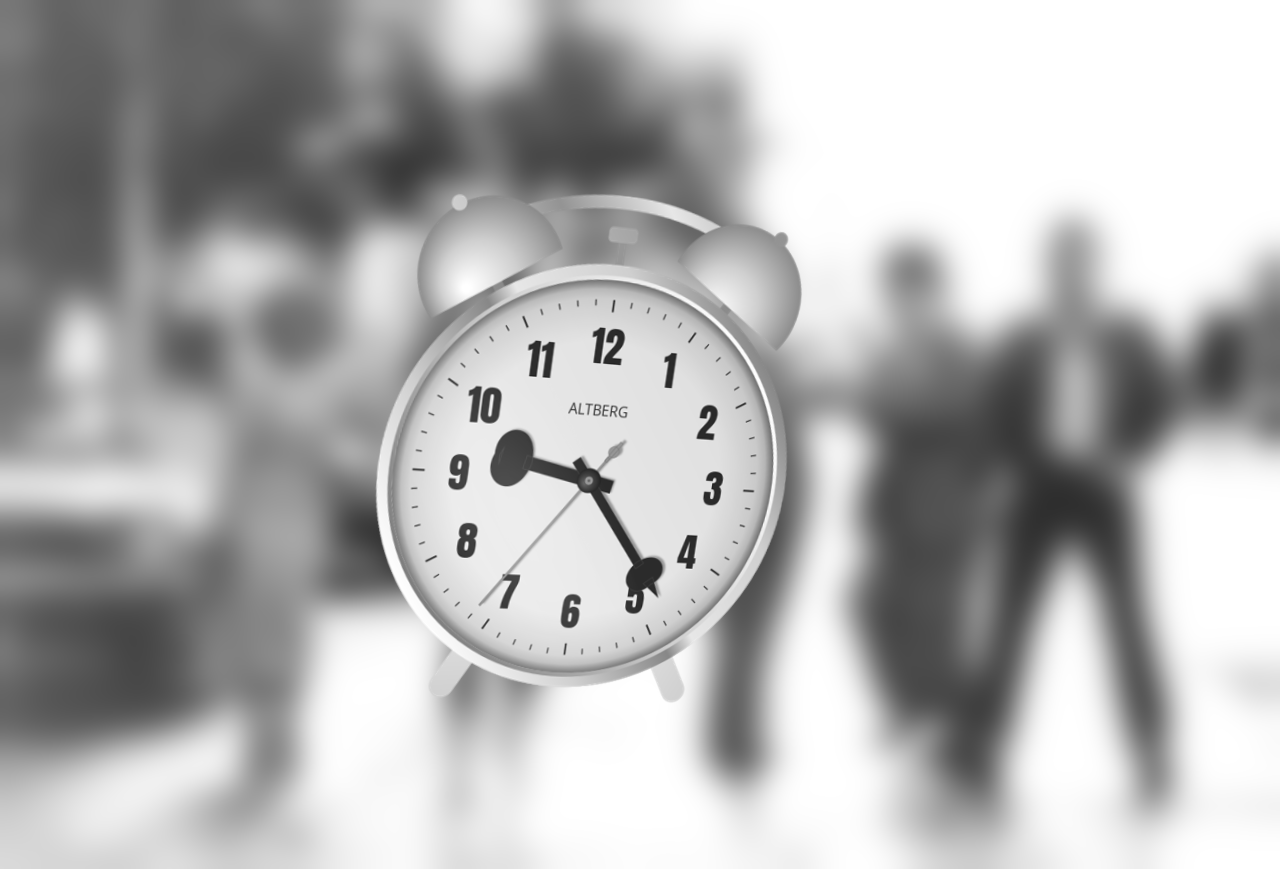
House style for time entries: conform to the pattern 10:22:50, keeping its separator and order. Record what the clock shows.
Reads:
9:23:36
